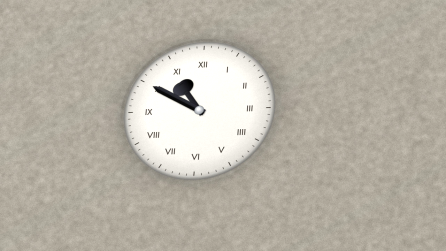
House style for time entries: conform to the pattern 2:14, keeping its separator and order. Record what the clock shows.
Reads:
10:50
